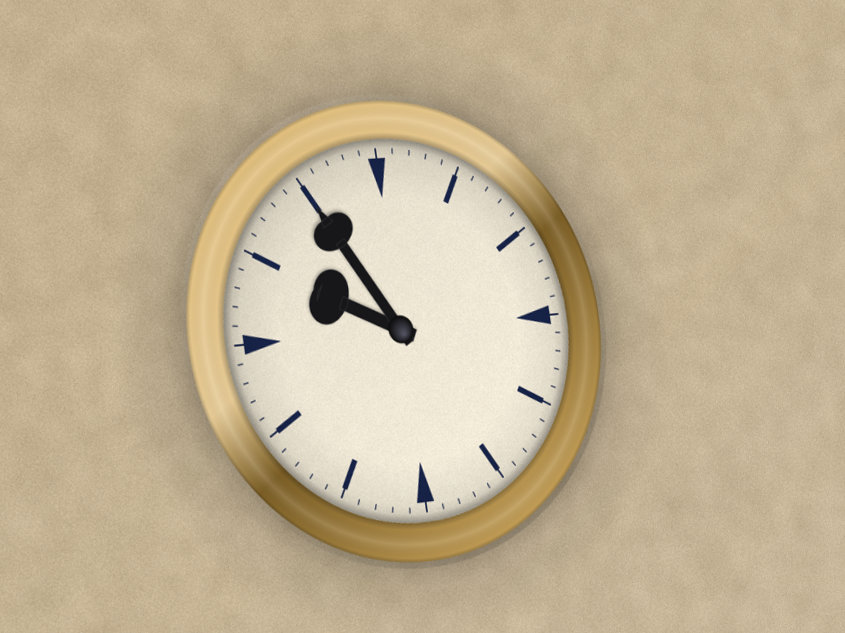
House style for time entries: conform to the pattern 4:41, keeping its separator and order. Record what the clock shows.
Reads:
9:55
